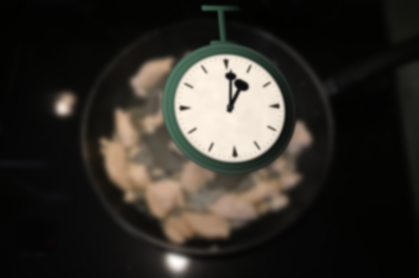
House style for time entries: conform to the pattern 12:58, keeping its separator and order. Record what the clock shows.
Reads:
1:01
